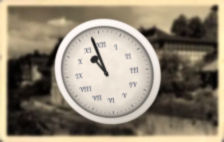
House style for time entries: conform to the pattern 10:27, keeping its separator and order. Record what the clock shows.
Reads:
10:58
